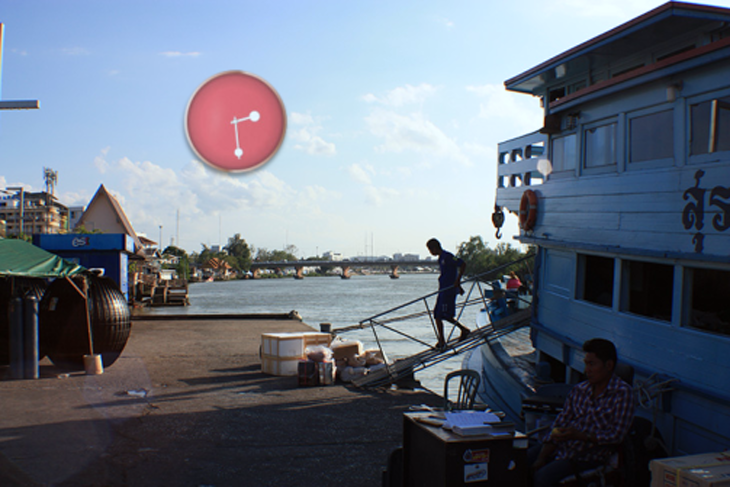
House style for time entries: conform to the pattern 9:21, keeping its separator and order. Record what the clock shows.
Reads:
2:29
